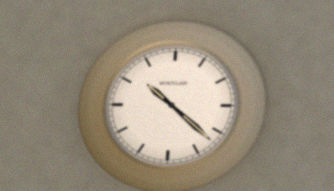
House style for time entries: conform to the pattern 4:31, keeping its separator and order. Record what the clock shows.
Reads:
10:22
